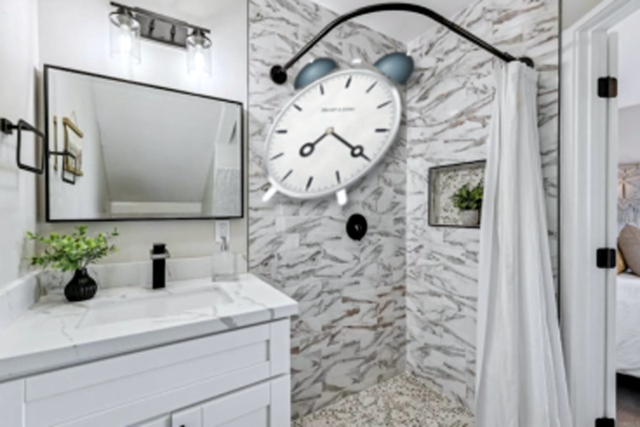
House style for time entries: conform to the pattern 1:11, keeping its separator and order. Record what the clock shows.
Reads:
7:20
